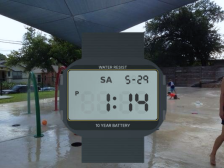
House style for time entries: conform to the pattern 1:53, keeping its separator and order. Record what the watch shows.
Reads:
1:14
